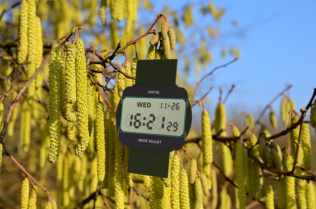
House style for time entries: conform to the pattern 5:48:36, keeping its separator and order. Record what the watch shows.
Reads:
16:21:29
